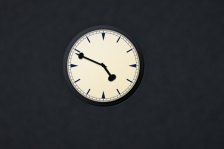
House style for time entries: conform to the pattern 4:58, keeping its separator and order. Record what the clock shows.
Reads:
4:49
